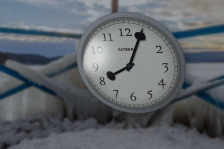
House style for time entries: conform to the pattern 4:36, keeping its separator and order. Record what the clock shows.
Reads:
8:04
